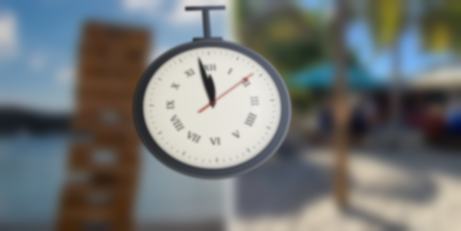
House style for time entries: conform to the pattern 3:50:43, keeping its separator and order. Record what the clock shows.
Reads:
11:58:09
